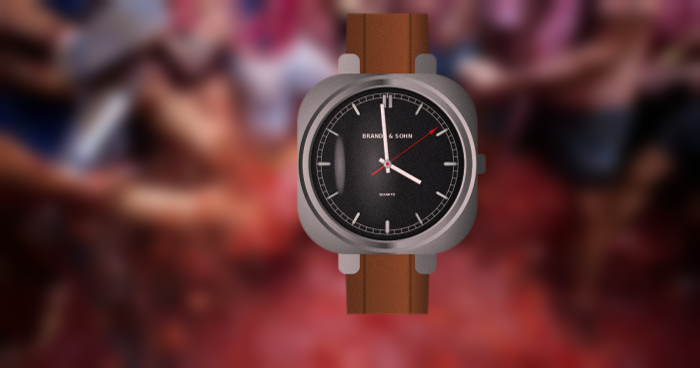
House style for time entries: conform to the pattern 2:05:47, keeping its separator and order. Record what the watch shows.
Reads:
3:59:09
